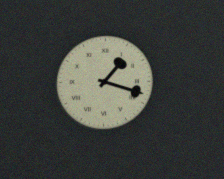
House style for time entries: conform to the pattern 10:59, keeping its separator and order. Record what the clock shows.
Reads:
1:18
